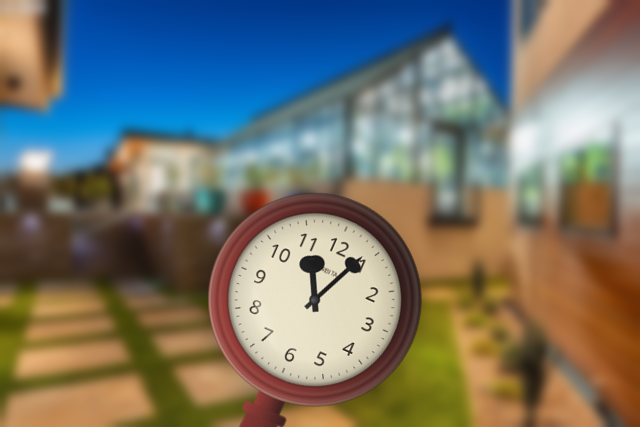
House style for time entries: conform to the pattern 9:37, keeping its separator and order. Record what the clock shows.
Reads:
11:04
